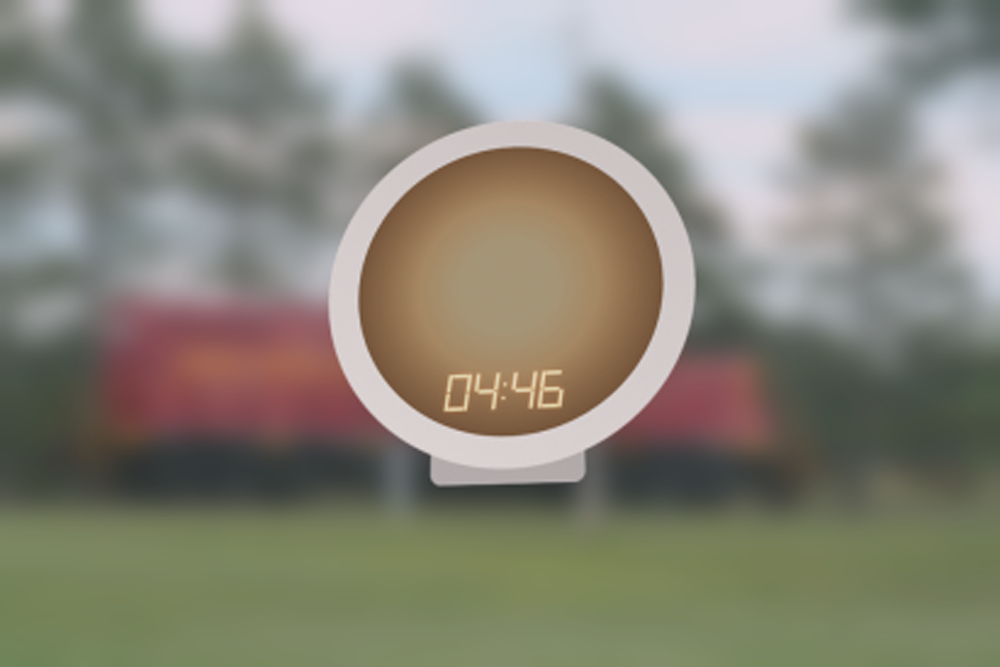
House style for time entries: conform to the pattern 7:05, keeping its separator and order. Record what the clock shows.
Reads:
4:46
